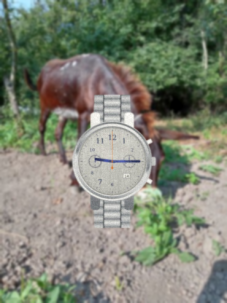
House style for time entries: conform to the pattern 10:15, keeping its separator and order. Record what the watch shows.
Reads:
9:15
